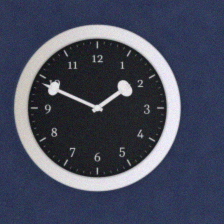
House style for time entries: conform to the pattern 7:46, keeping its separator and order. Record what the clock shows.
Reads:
1:49
